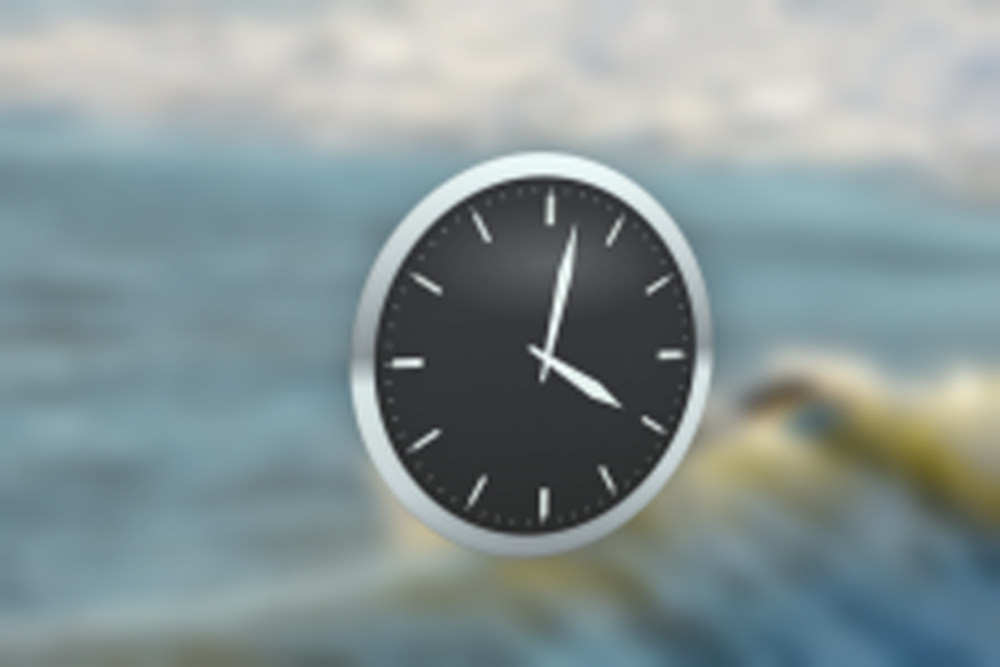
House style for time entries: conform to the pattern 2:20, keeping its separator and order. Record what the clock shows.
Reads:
4:02
